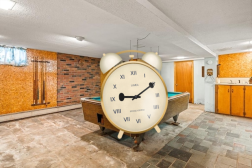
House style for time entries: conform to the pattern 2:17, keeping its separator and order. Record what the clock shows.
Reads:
9:10
